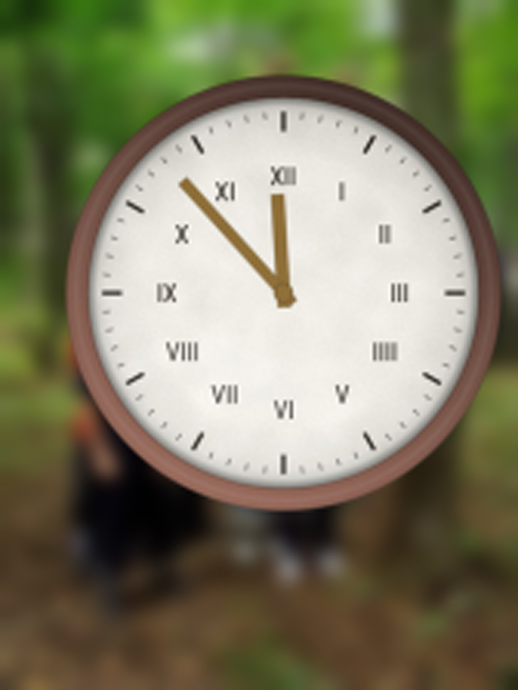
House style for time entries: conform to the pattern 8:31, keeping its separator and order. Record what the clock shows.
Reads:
11:53
